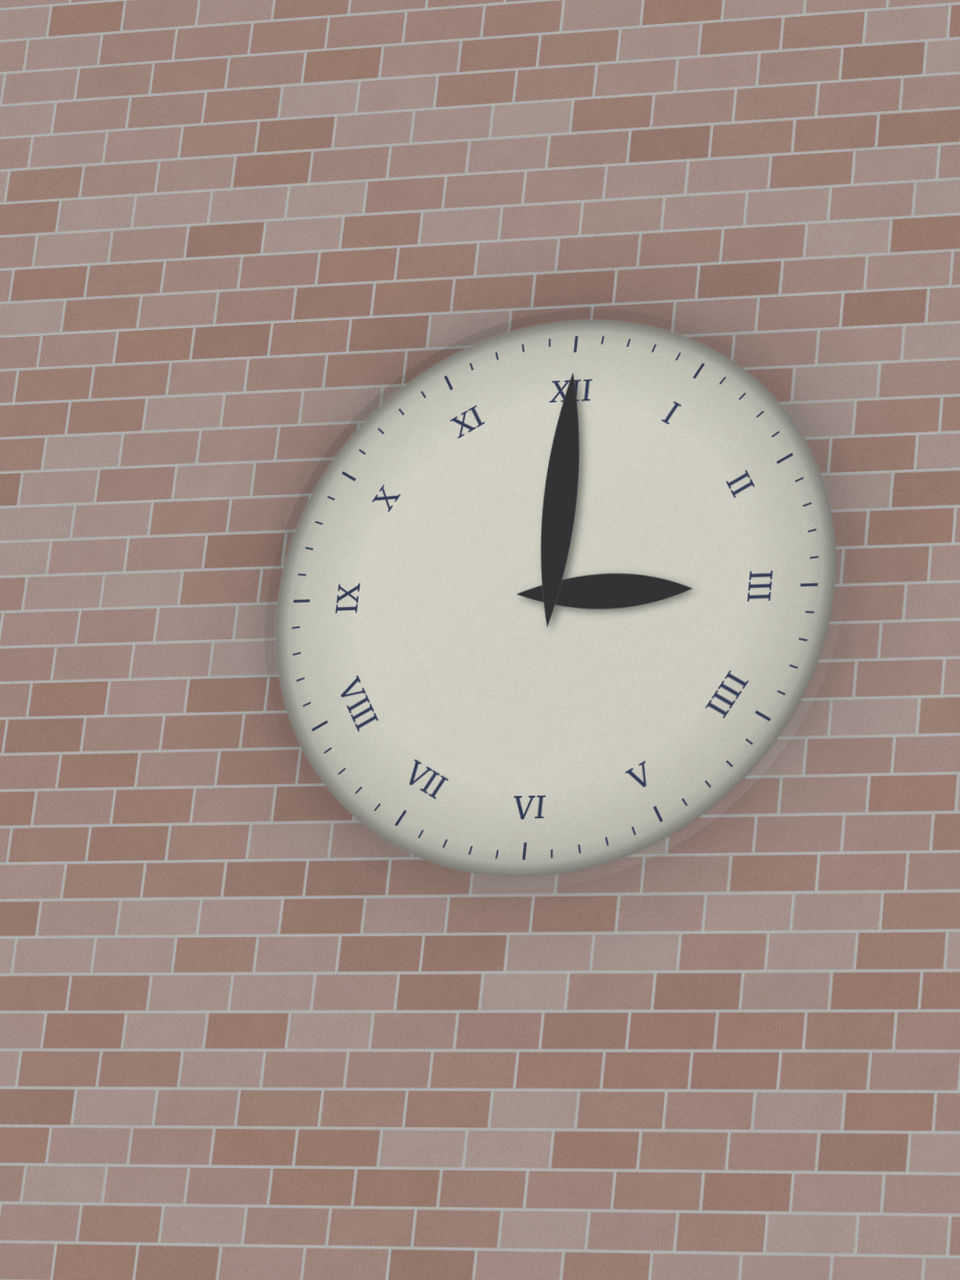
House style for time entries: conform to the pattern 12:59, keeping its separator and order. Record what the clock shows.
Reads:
3:00
